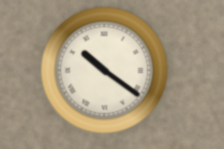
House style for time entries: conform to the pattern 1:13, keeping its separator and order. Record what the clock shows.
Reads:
10:21
